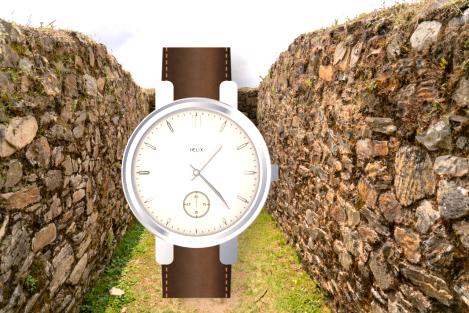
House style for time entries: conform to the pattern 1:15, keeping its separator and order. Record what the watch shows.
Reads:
1:23
